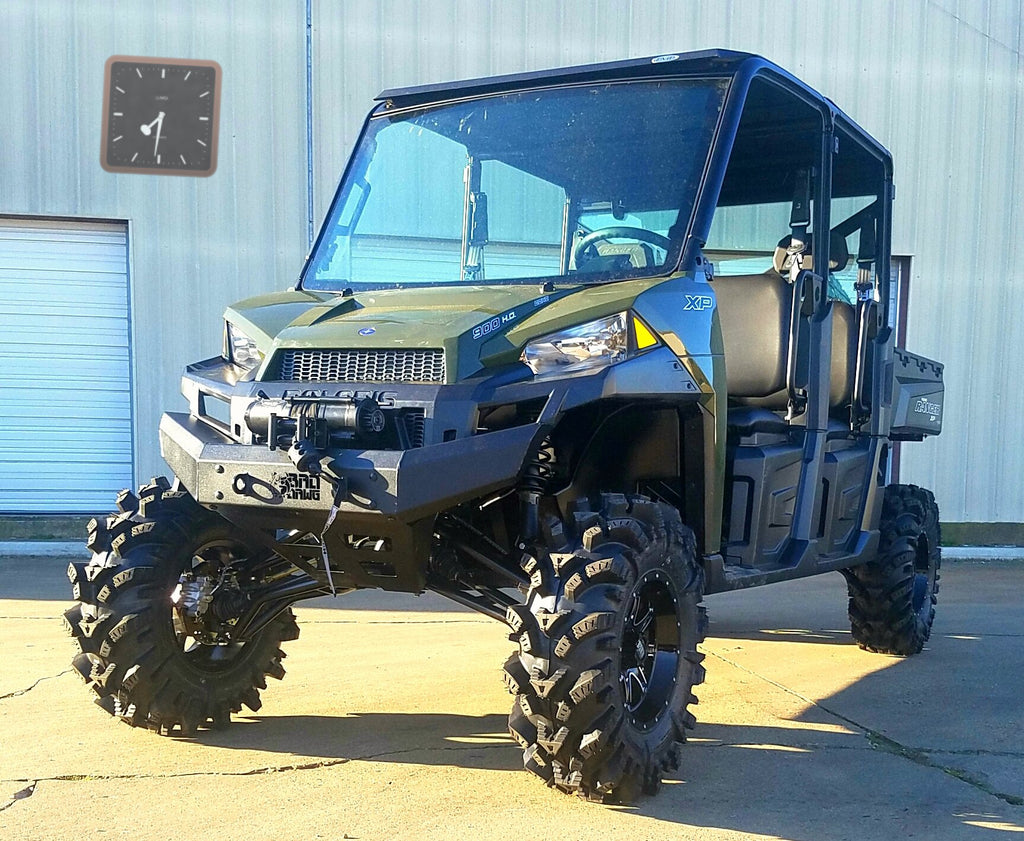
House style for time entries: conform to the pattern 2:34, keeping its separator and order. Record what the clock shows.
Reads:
7:31
